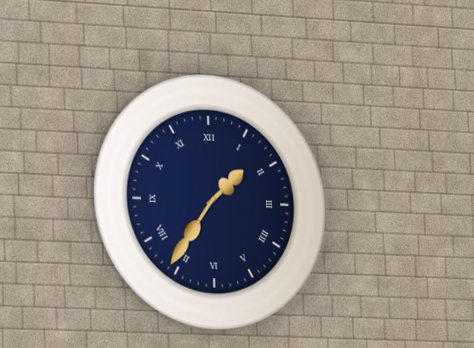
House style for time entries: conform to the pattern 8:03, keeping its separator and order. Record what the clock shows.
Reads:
1:36
